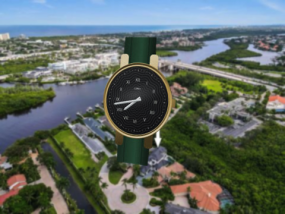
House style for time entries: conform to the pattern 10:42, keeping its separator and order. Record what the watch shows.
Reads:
7:43
